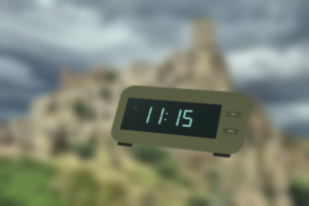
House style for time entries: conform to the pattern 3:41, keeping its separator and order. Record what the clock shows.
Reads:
11:15
